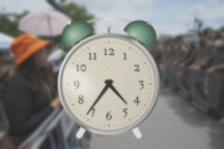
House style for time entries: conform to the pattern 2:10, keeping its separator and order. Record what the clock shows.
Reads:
4:36
